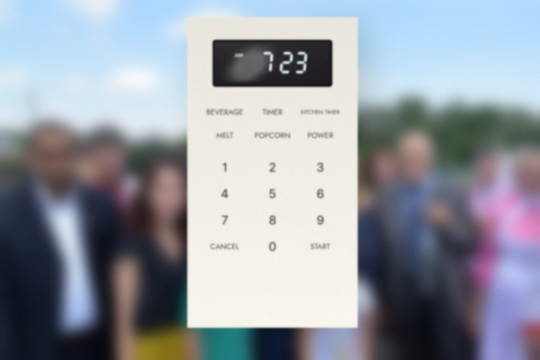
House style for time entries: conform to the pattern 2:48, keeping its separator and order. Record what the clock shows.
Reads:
7:23
